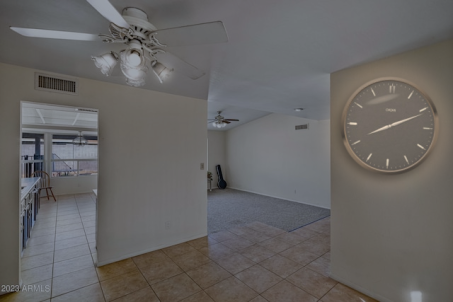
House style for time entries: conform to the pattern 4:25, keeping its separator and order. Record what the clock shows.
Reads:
8:11
